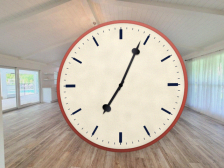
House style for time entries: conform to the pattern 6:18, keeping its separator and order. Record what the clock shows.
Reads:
7:04
